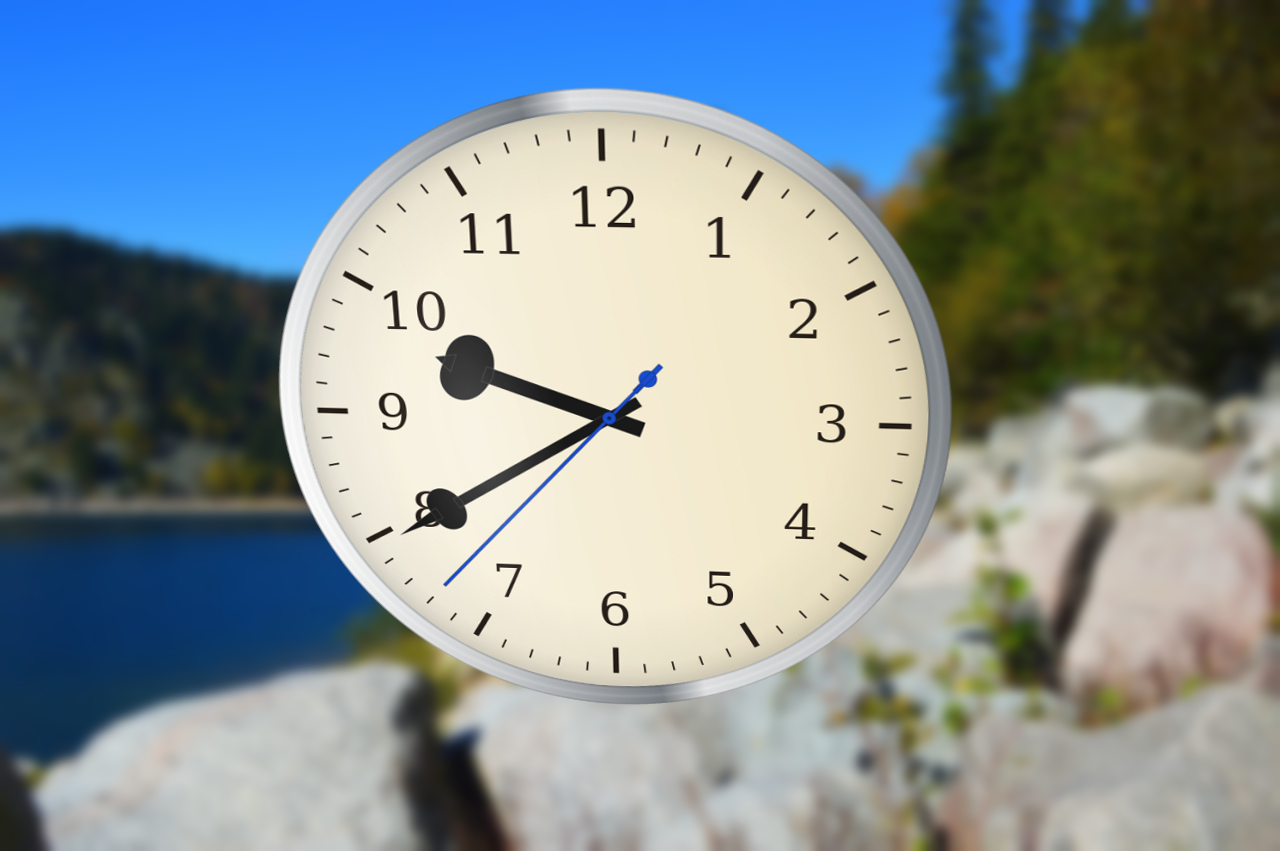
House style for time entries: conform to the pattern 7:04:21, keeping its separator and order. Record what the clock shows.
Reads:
9:39:37
